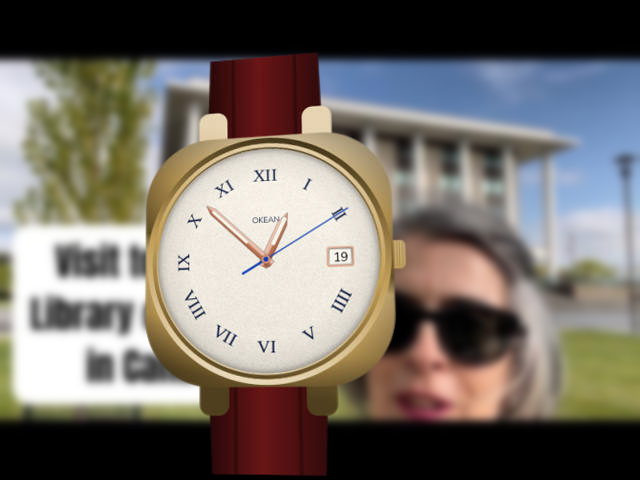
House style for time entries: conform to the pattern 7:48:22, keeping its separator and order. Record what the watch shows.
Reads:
12:52:10
